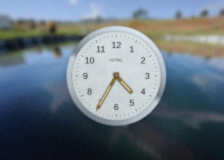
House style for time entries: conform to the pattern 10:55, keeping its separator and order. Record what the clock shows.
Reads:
4:35
